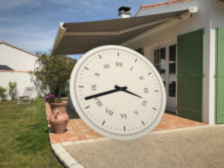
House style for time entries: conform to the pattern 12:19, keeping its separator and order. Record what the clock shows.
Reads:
3:42
